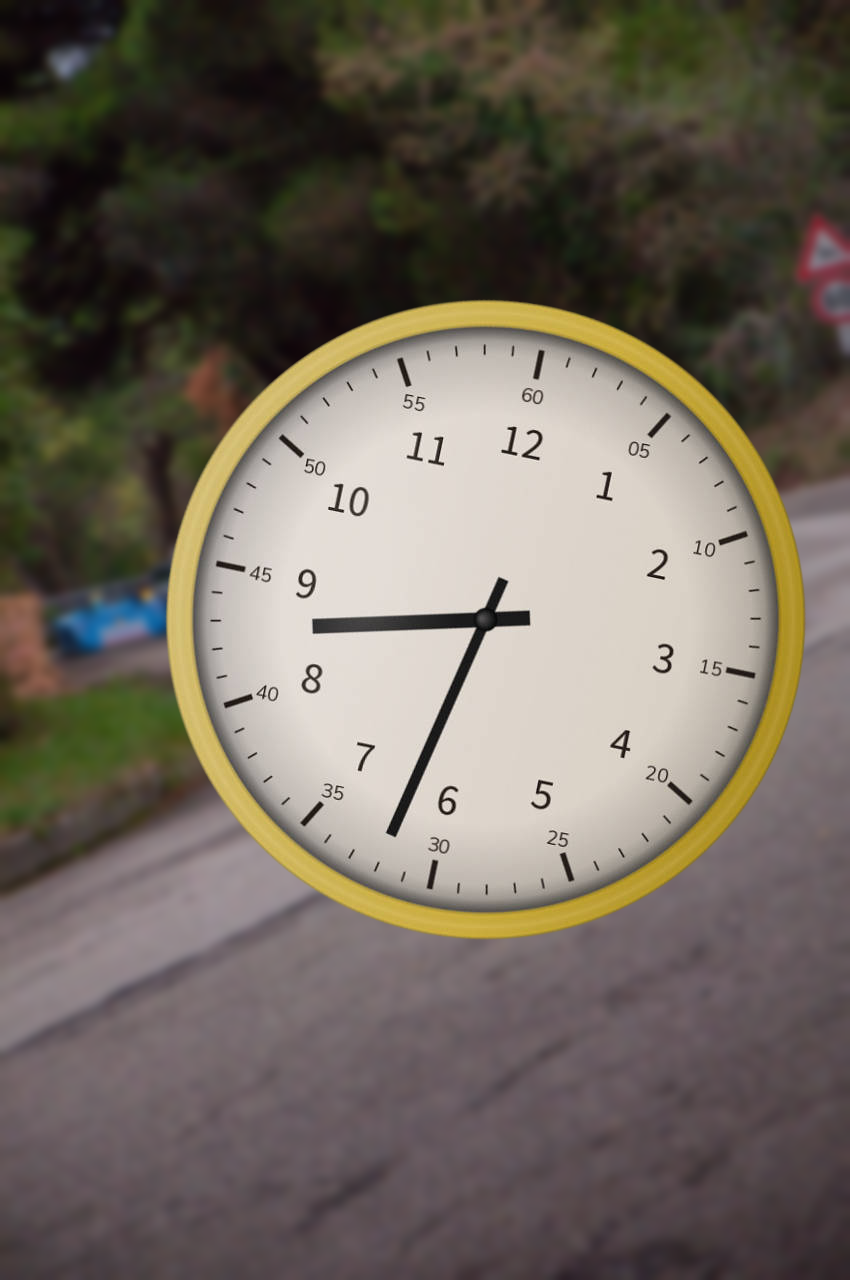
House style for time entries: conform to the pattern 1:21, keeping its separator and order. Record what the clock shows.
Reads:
8:32
